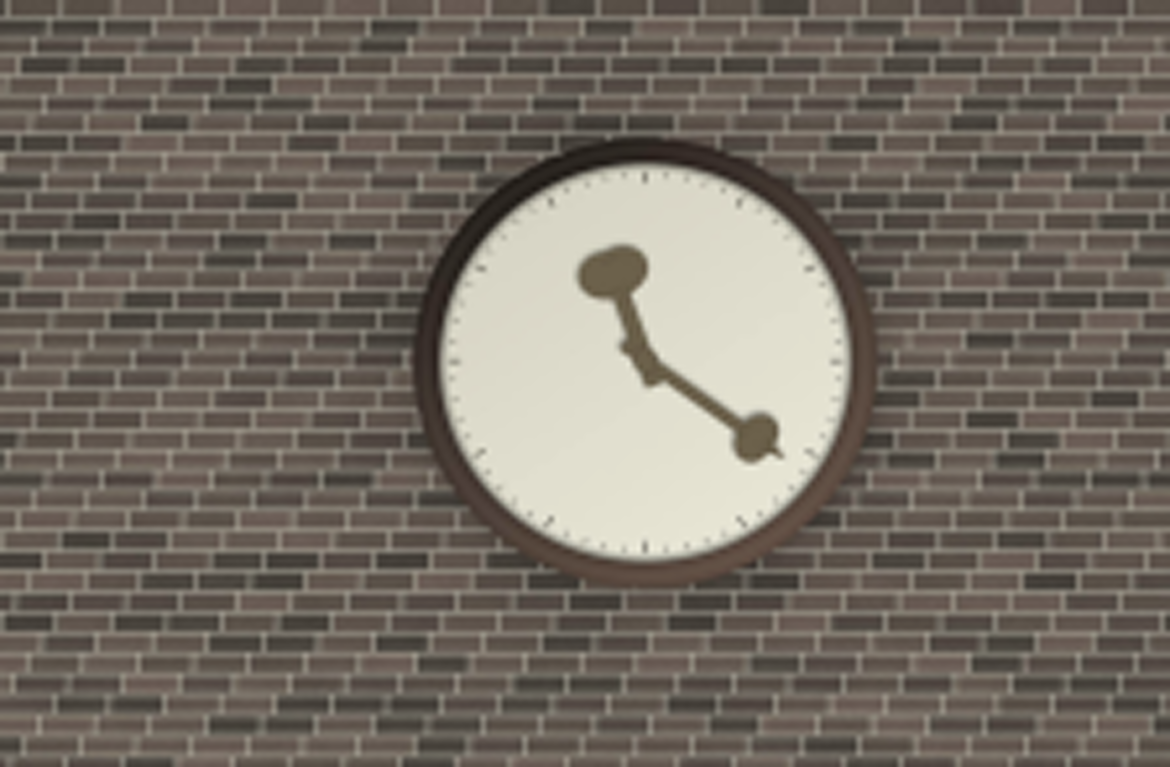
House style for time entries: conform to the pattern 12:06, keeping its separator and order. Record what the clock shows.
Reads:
11:21
